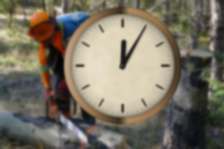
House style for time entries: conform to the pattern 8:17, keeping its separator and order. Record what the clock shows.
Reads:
12:05
